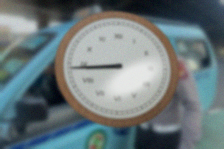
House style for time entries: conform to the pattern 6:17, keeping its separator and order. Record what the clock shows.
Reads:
8:44
